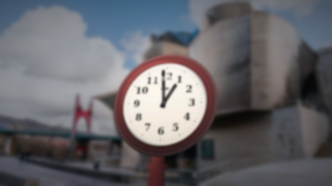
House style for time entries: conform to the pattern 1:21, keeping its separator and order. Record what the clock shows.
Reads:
12:59
